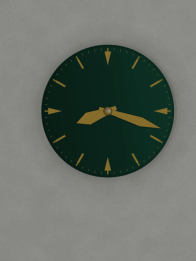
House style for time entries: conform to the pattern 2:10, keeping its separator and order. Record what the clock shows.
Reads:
8:18
